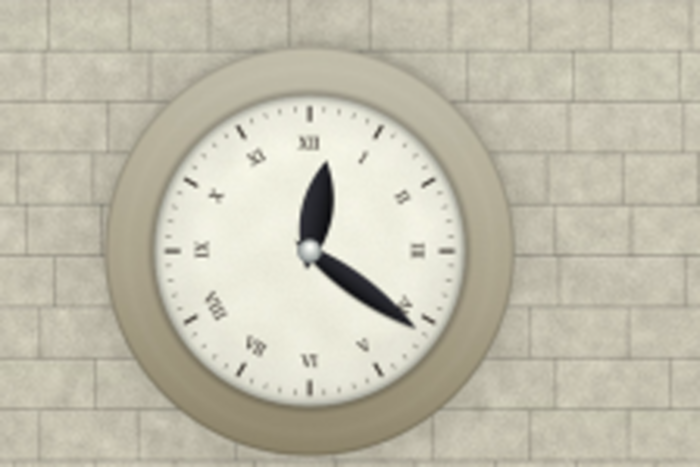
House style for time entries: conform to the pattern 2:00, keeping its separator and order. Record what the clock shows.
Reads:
12:21
